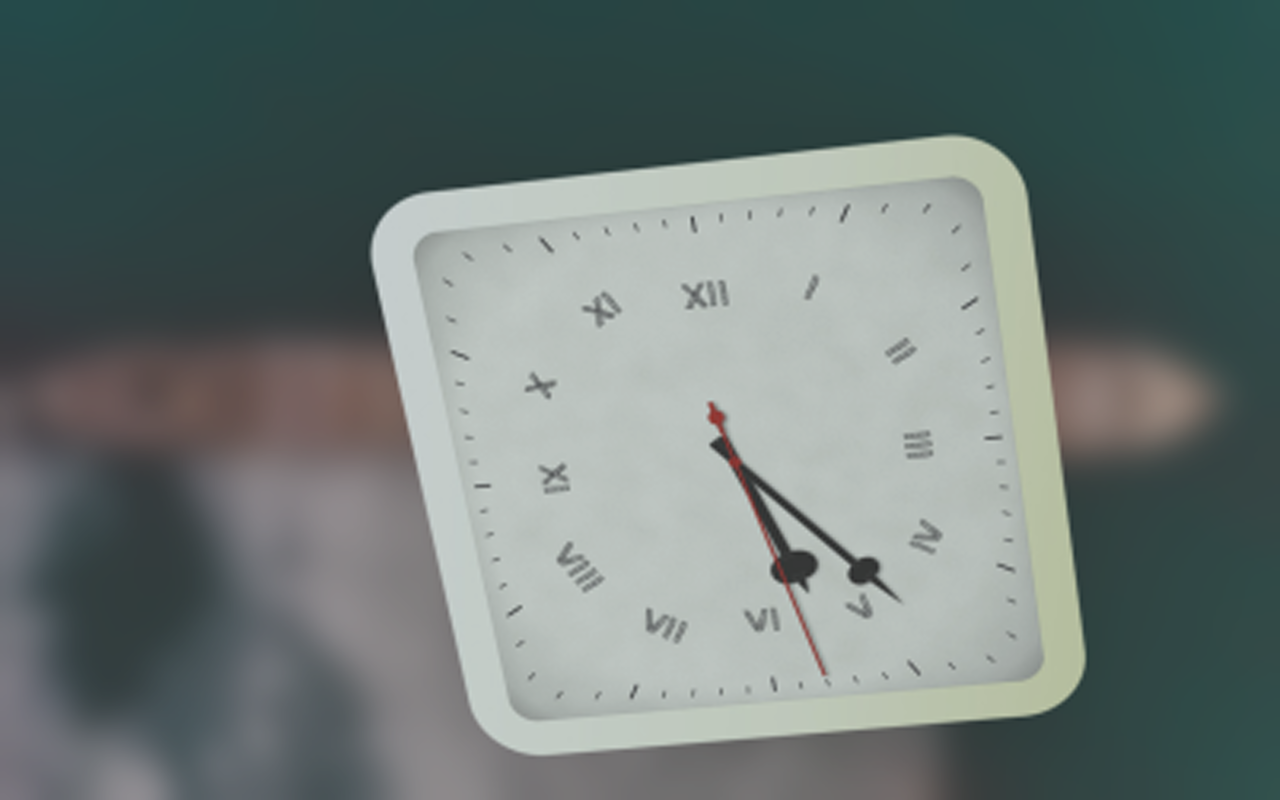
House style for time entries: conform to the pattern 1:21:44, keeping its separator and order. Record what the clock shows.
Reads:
5:23:28
